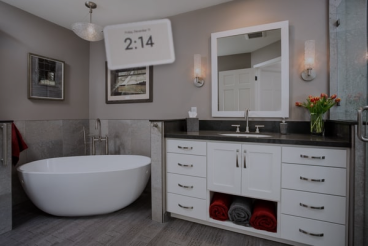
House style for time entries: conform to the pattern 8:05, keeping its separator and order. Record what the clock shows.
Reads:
2:14
